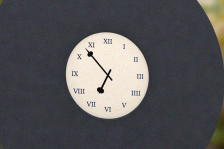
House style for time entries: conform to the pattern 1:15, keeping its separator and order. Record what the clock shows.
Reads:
6:53
